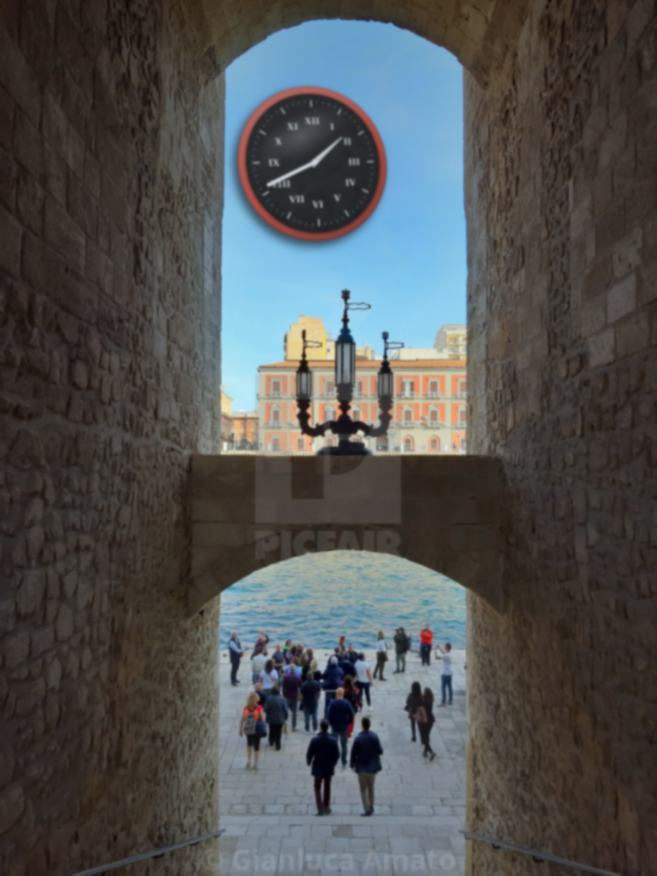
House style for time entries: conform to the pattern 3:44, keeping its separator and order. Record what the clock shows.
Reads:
1:41
